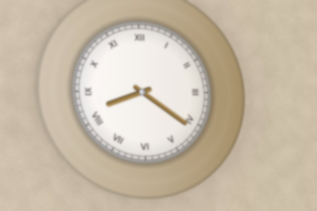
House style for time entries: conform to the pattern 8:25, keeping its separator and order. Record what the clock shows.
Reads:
8:21
